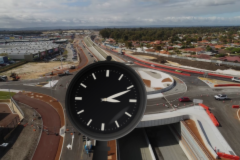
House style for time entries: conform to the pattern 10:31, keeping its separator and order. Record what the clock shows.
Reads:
3:11
